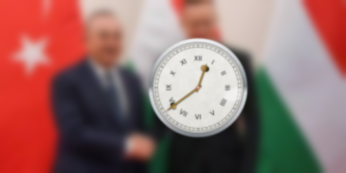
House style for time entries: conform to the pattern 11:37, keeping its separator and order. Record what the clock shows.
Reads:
12:39
